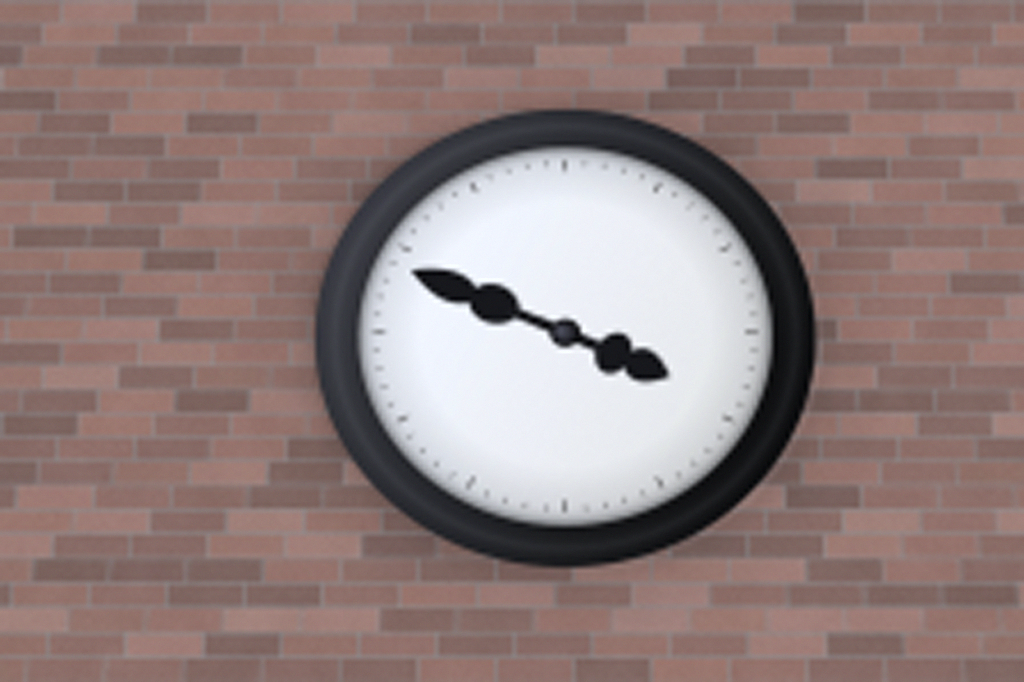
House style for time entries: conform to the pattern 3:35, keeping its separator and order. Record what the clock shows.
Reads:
3:49
